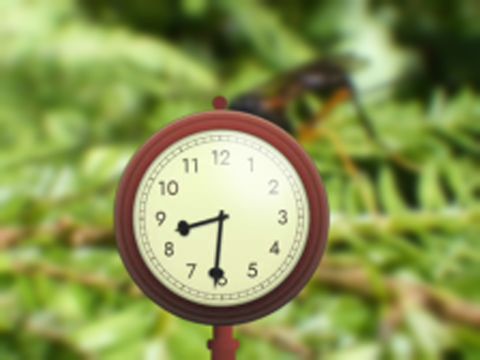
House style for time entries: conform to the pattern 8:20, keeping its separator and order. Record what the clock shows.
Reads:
8:31
